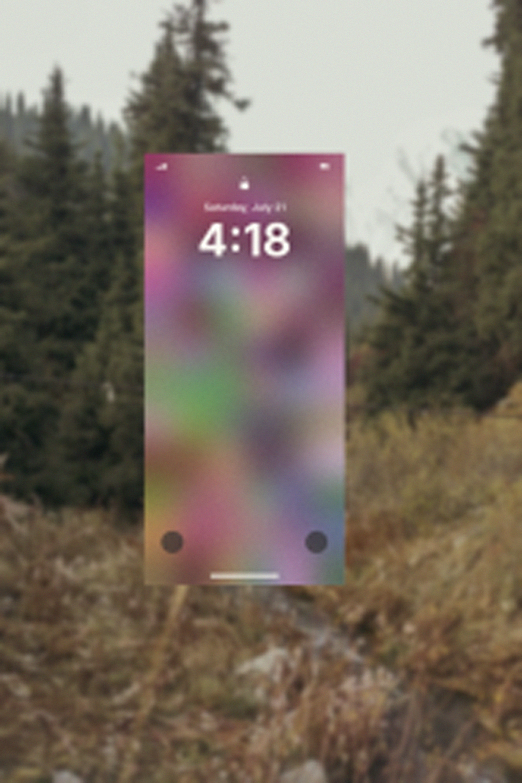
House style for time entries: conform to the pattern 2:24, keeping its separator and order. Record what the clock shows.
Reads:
4:18
